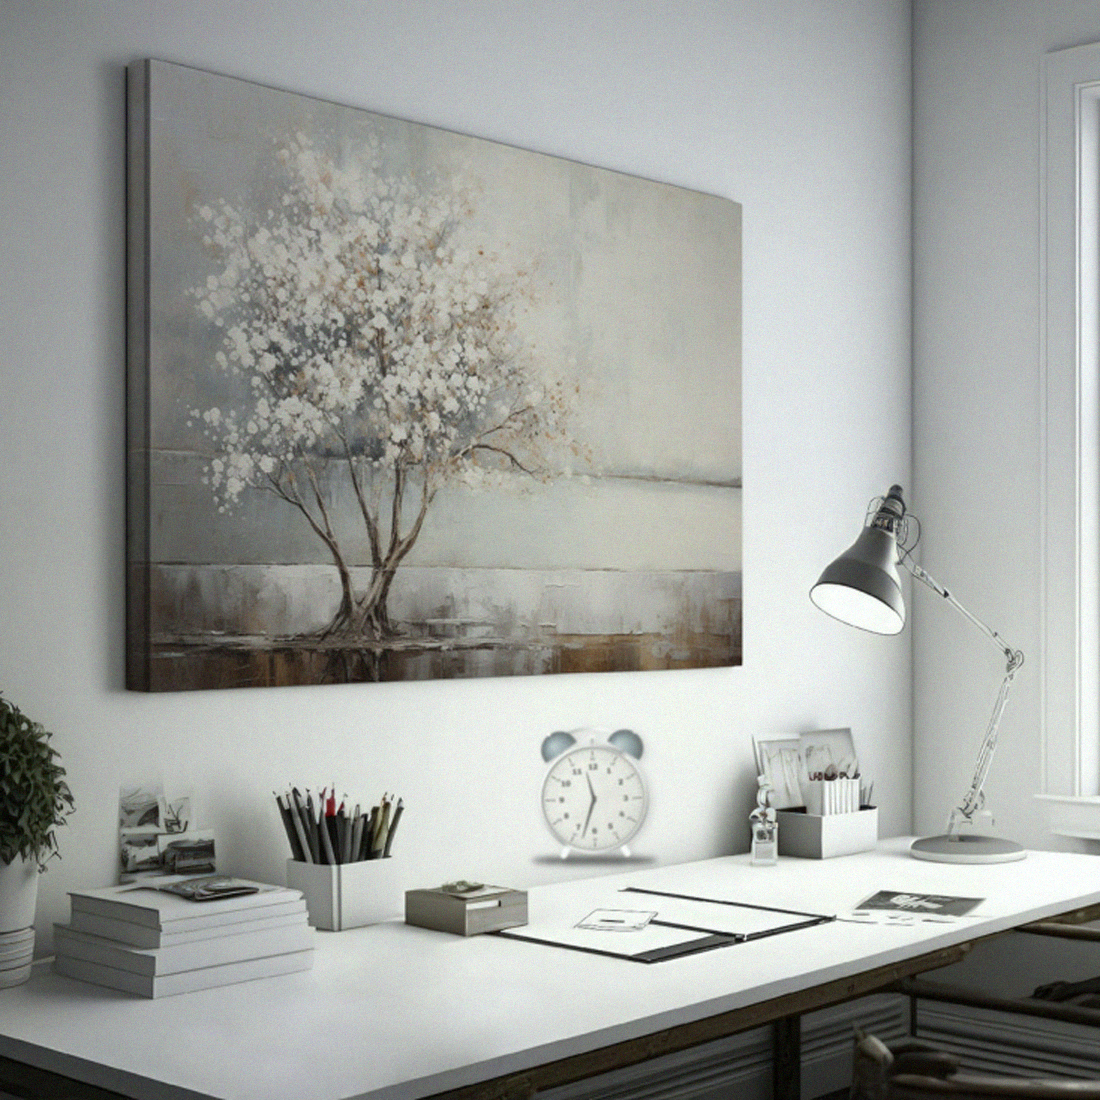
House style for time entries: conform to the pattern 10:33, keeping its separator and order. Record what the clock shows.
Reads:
11:33
